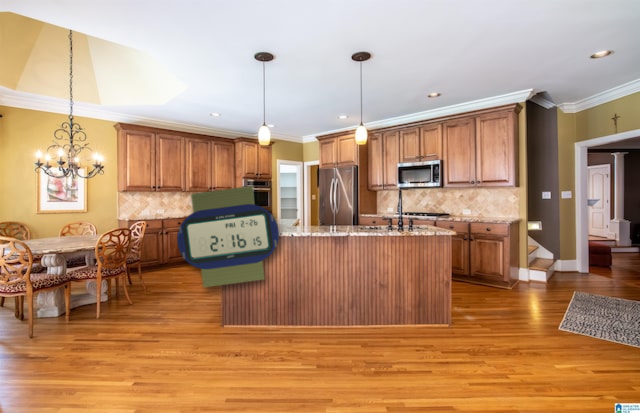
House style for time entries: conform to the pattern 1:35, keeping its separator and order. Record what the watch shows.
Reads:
2:16
